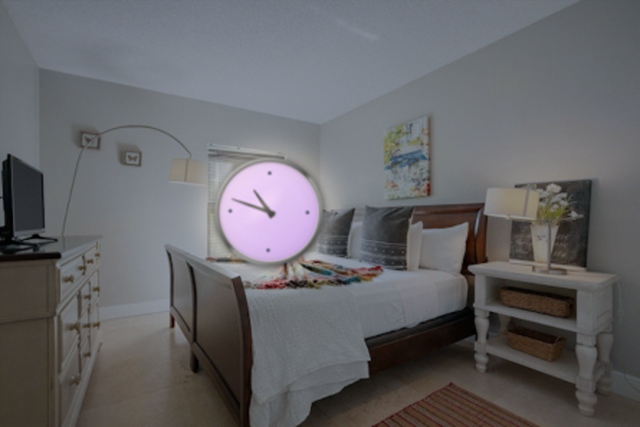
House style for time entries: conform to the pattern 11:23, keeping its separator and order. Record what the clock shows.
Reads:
10:48
